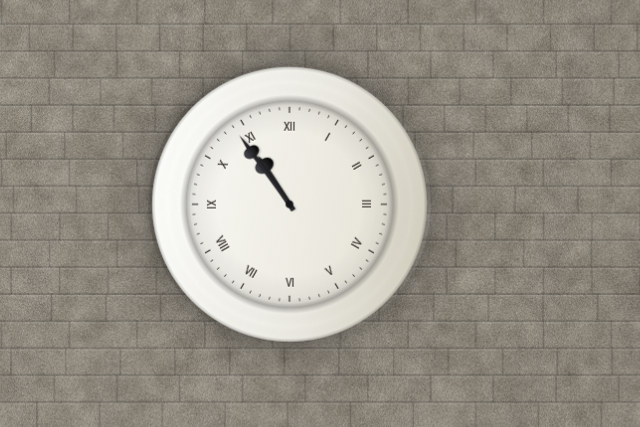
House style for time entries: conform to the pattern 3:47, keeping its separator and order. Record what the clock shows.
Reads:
10:54
